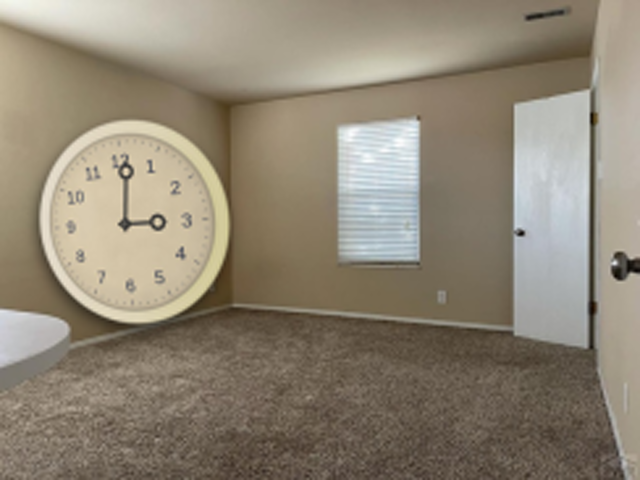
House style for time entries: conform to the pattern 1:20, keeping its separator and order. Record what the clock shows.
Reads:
3:01
